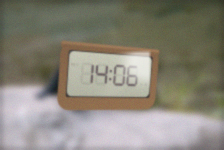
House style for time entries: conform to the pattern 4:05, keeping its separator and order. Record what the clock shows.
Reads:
14:06
